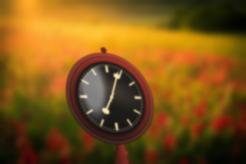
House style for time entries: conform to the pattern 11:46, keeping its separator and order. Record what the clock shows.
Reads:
7:04
